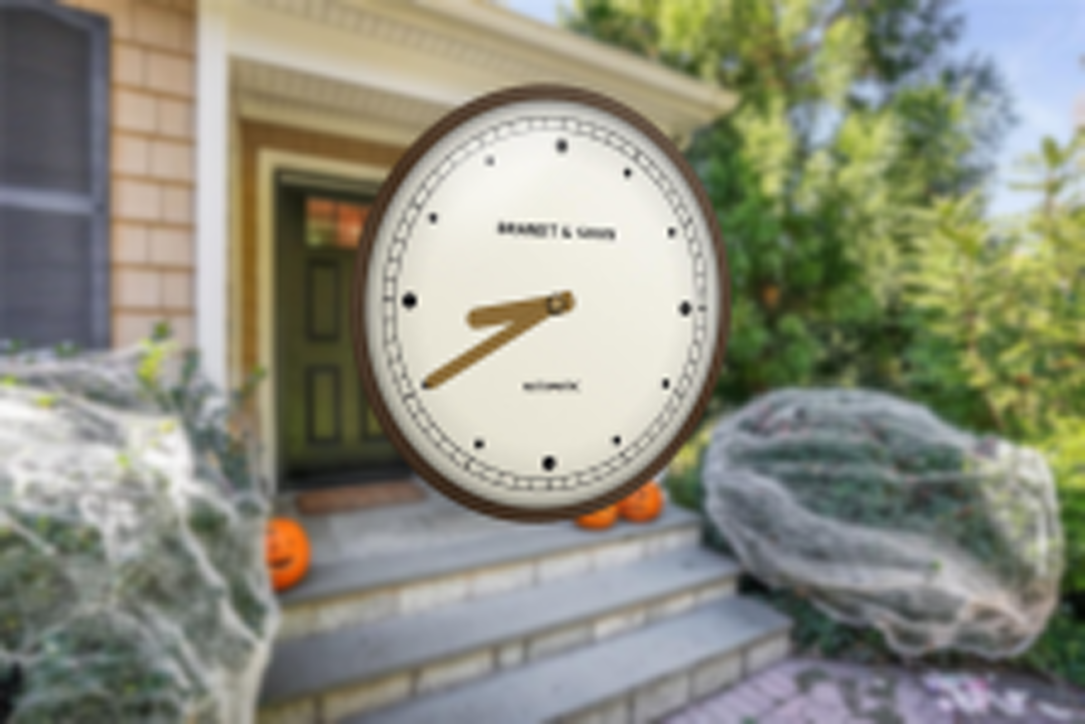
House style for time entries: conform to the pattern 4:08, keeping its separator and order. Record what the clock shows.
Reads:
8:40
